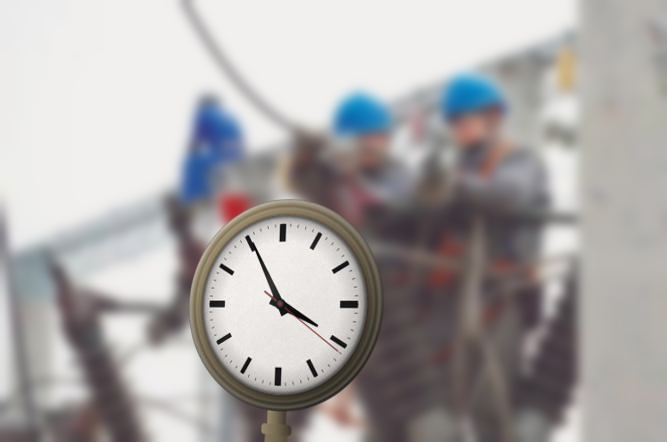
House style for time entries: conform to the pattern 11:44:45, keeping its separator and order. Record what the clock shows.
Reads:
3:55:21
